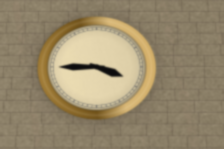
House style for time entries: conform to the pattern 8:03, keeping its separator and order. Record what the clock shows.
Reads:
3:45
